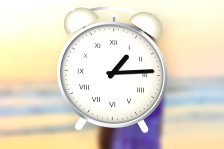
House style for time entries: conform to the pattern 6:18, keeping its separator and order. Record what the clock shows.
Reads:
1:14
